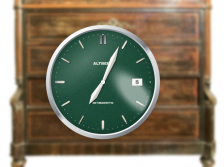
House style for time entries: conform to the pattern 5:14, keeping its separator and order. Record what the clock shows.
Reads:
7:04
